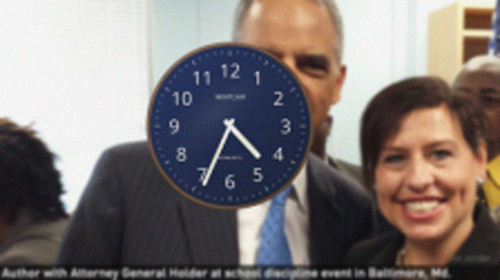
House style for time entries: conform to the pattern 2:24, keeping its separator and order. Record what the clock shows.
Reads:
4:34
